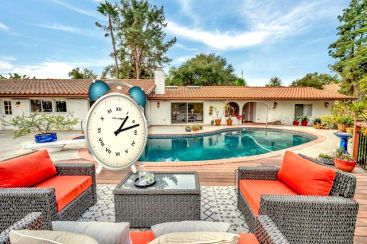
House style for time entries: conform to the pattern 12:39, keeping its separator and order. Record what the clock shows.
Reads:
1:12
